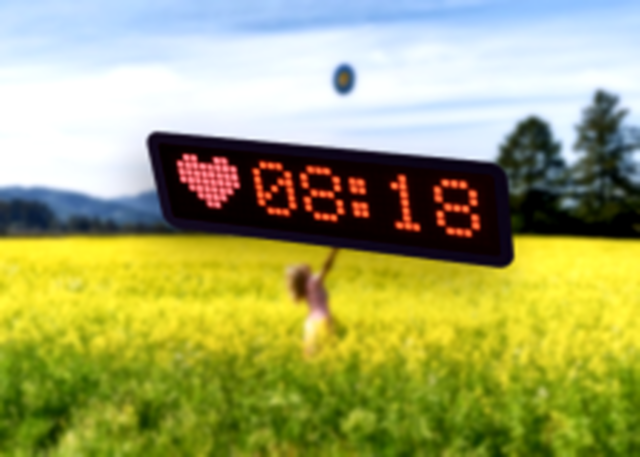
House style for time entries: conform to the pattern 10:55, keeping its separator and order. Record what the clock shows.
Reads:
8:18
